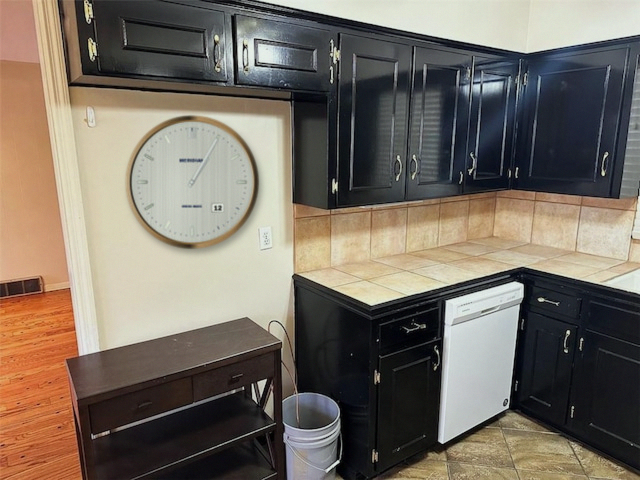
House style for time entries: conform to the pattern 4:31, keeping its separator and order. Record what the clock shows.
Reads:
1:05
